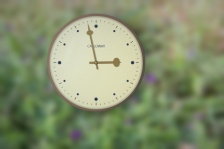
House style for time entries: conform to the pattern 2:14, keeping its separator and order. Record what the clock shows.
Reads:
2:58
